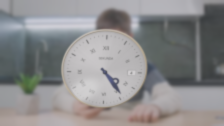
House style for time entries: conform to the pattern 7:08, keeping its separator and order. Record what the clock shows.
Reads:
4:24
